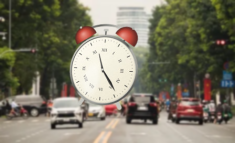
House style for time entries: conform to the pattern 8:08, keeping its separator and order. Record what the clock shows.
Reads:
11:24
